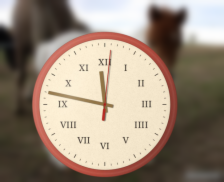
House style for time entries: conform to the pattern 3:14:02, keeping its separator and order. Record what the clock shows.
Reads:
11:47:01
